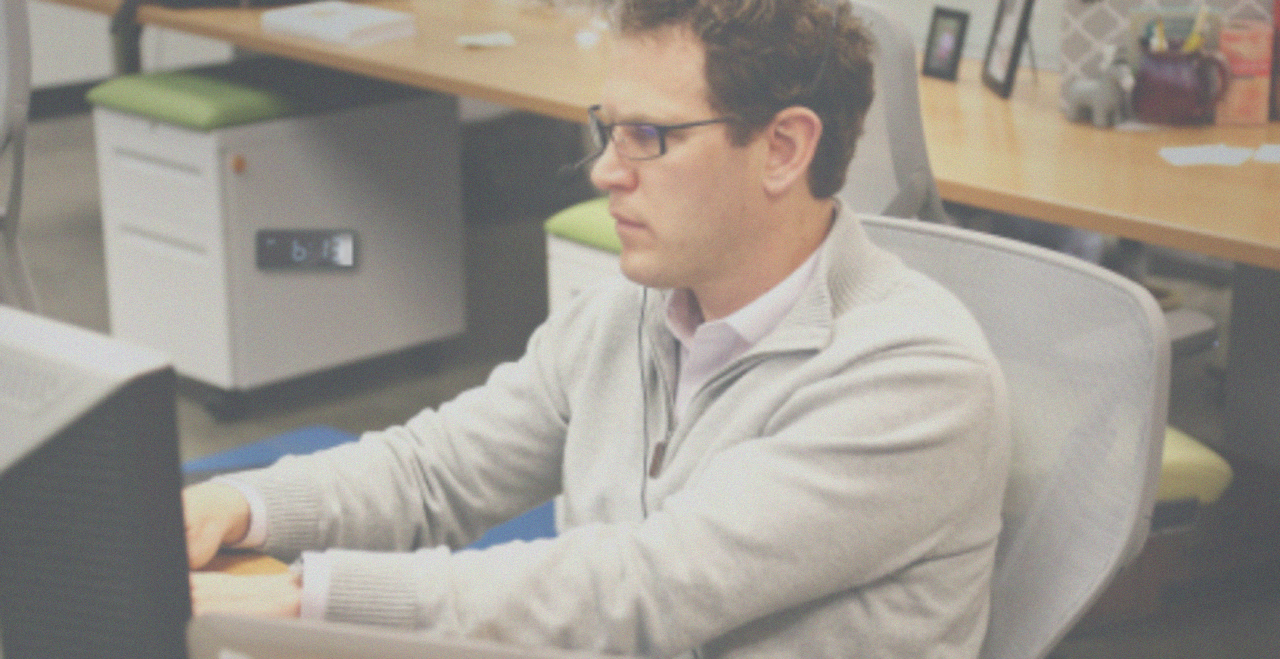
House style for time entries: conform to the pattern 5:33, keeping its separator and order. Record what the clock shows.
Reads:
6:13
